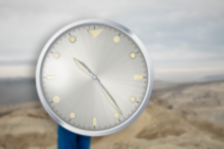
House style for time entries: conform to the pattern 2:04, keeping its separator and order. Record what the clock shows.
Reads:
10:24
